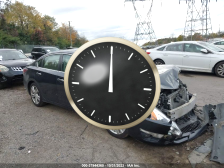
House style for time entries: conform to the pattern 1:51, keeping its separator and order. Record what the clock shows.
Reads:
12:00
